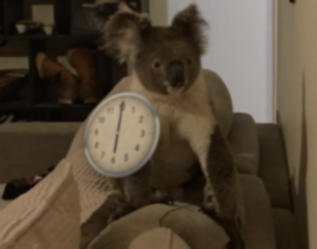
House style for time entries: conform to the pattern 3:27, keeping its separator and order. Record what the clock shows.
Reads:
6:00
